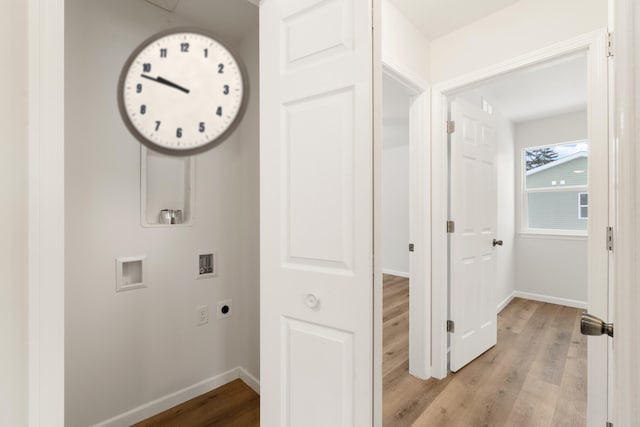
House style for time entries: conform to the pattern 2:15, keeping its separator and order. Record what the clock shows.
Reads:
9:48
